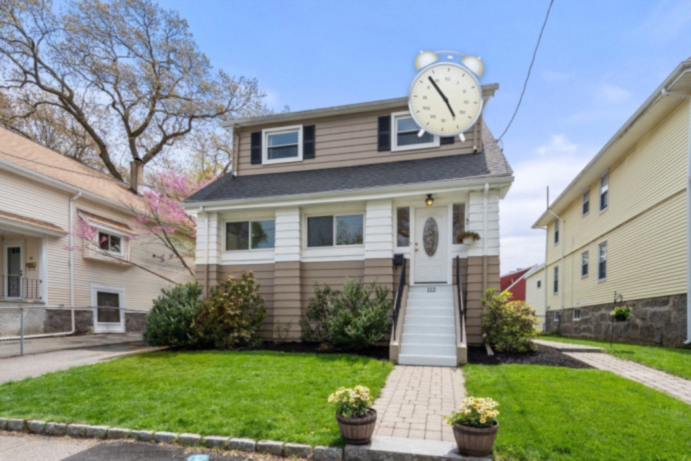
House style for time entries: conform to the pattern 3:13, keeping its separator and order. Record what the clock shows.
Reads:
4:53
